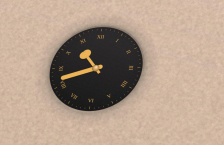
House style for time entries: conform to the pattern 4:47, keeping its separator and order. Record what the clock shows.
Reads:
10:42
